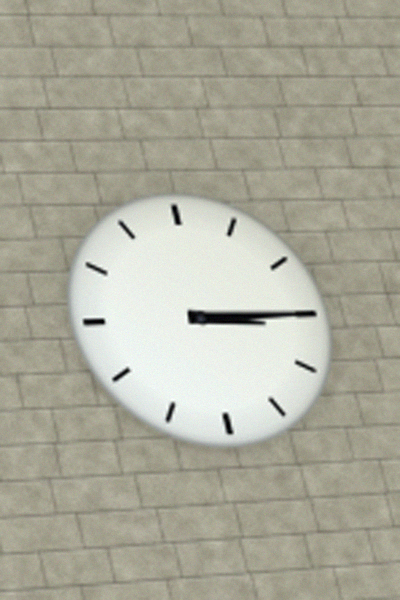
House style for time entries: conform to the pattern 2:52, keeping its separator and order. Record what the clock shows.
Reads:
3:15
